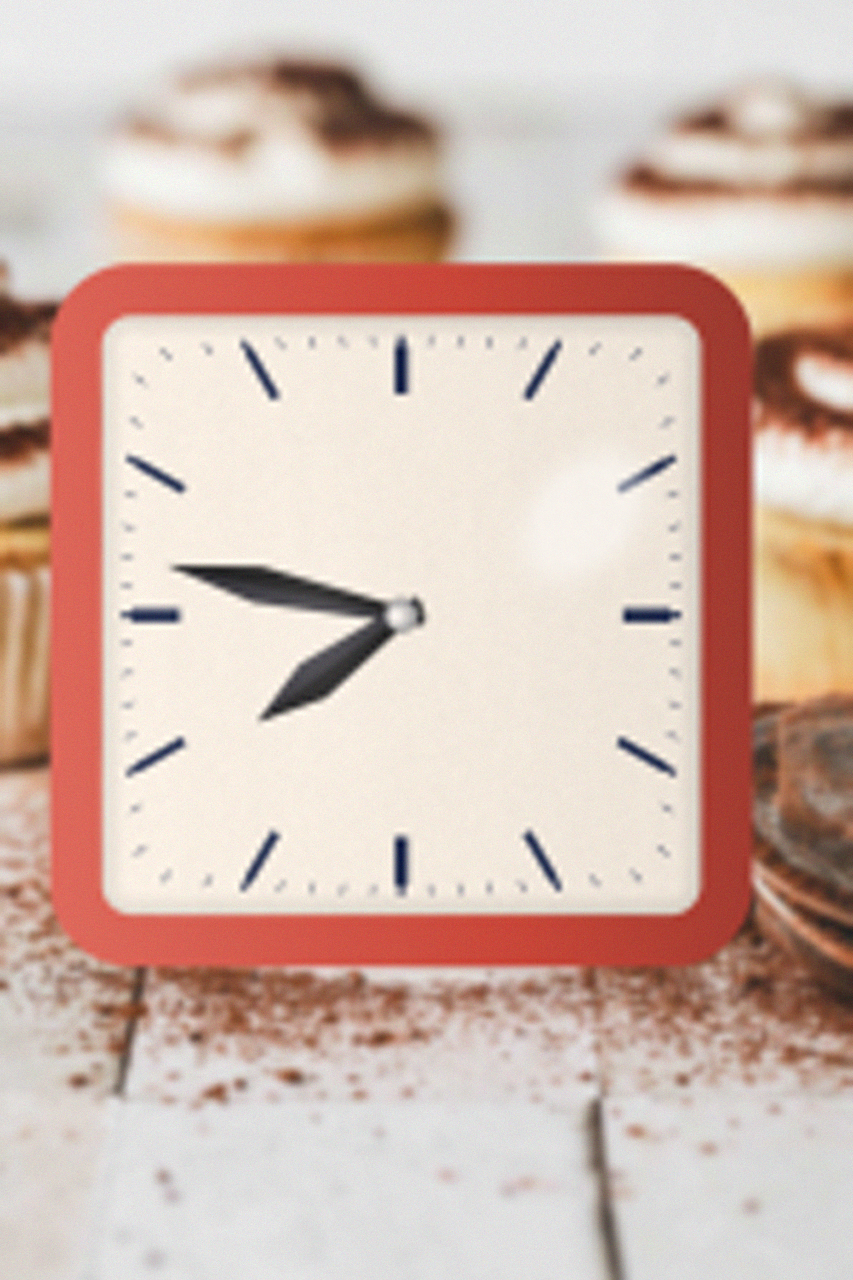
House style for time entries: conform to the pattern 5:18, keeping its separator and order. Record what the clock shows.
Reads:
7:47
